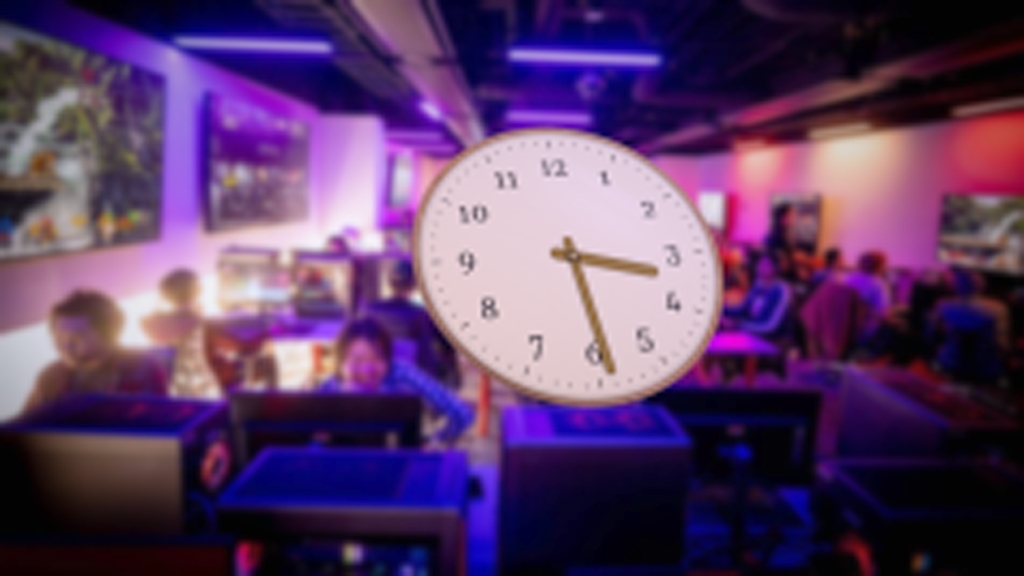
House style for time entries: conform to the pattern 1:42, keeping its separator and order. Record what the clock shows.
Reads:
3:29
